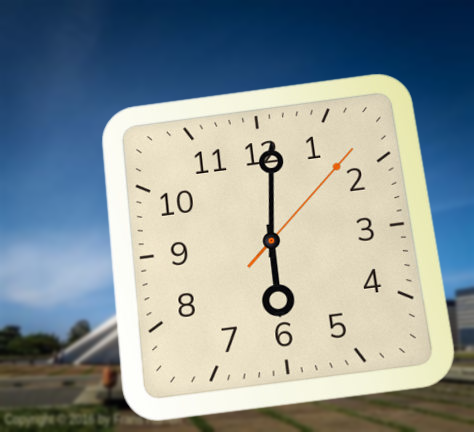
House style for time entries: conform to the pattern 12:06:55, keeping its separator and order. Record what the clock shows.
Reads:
6:01:08
